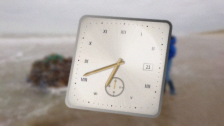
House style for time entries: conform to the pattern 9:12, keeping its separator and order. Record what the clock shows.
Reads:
6:41
